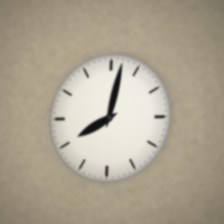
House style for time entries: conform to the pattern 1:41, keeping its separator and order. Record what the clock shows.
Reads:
8:02
